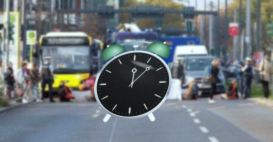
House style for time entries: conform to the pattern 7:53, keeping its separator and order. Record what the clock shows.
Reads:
12:07
